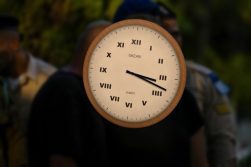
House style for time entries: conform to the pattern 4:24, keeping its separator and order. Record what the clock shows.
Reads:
3:18
